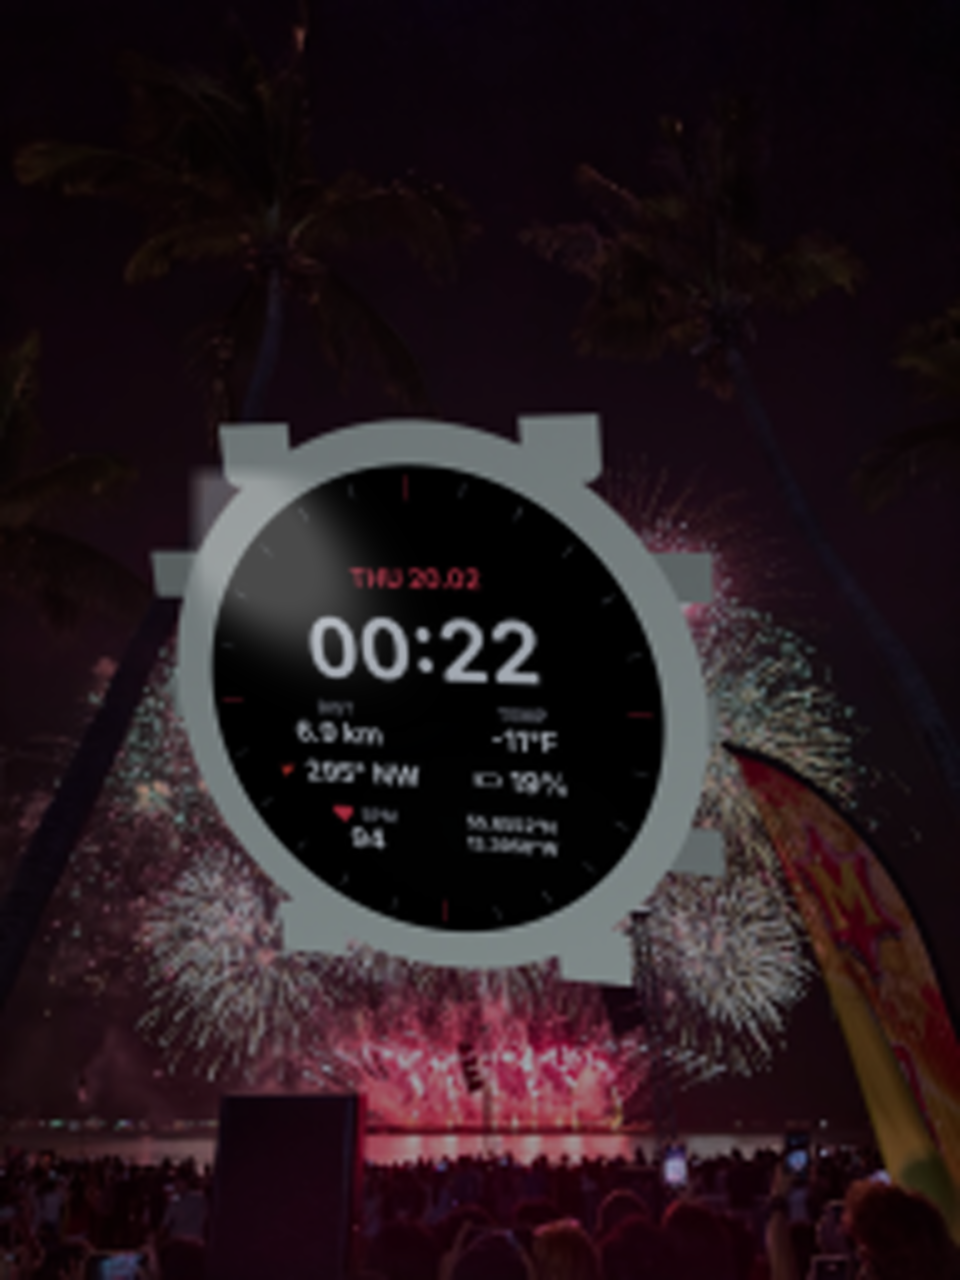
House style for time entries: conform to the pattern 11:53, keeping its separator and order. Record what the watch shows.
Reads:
0:22
